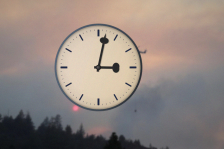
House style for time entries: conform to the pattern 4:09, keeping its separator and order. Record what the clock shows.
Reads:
3:02
